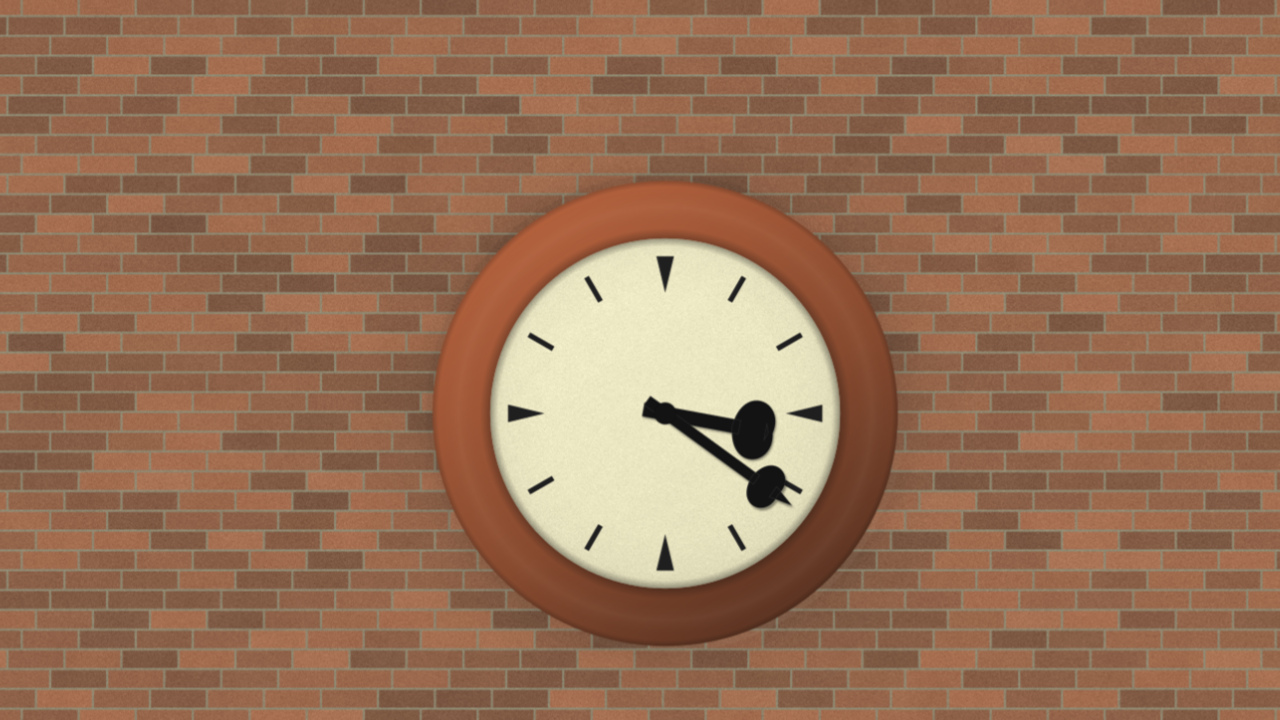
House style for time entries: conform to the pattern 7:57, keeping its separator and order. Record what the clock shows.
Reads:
3:21
